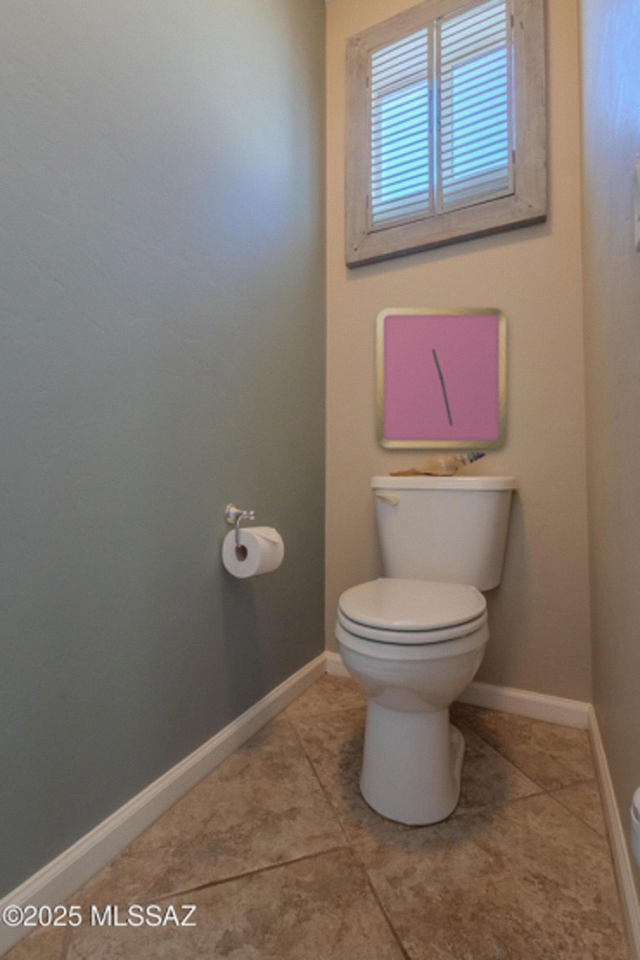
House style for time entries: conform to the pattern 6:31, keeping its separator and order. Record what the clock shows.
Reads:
11:28
